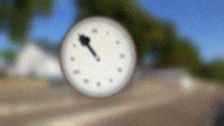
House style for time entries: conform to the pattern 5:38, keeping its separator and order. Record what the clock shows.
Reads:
10:54
